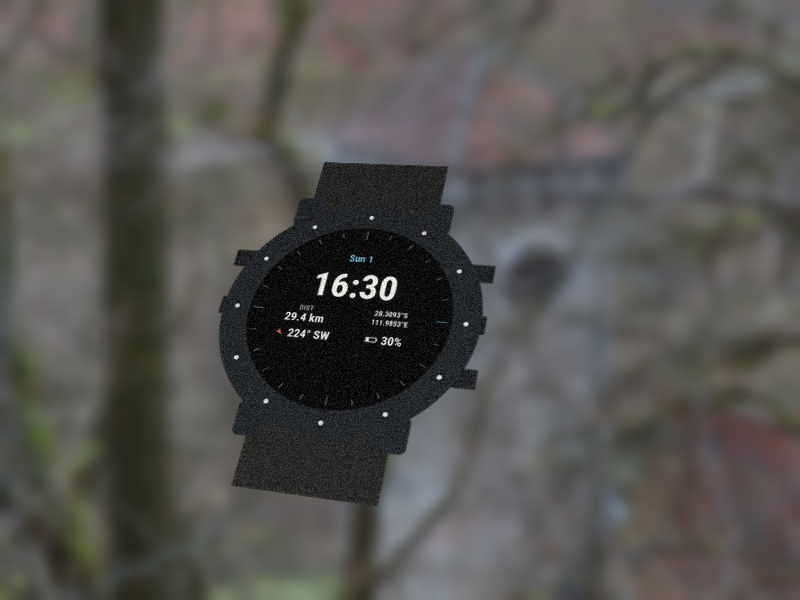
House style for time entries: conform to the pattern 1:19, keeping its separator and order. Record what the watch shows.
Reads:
16:30
